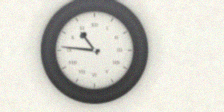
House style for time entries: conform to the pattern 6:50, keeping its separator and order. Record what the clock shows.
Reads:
10:46
